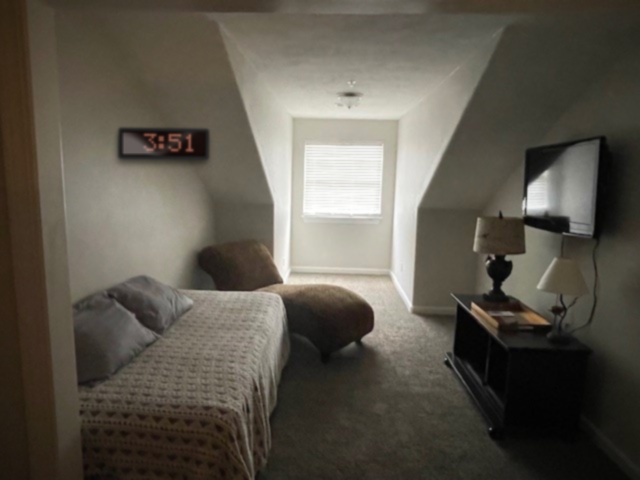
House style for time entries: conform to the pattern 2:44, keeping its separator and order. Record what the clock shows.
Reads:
3:51
